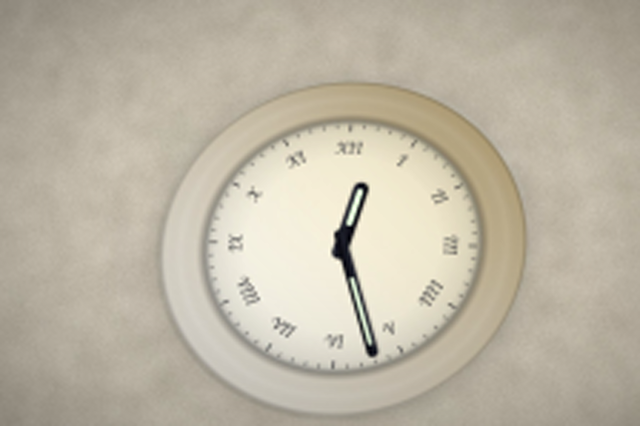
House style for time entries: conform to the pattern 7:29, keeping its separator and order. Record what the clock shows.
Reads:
12:27
